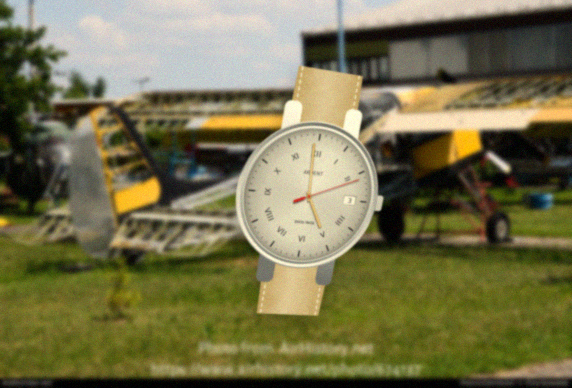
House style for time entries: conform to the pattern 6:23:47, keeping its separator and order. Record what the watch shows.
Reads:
4:59:11
